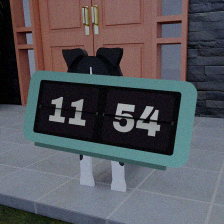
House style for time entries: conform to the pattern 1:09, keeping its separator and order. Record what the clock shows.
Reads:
11:54
